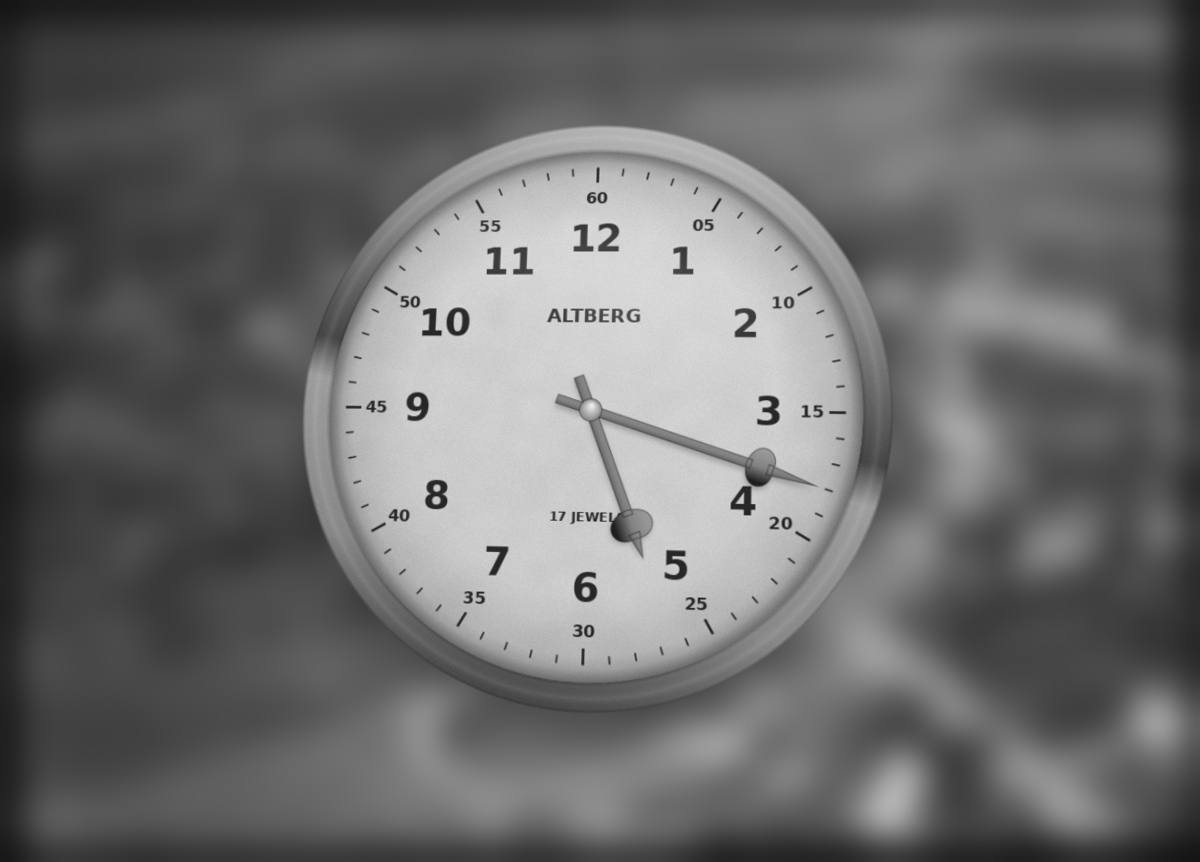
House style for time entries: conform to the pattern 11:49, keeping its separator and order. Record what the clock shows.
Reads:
5:18
